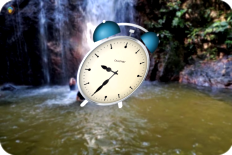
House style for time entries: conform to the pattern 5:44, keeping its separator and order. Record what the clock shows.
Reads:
9:35
